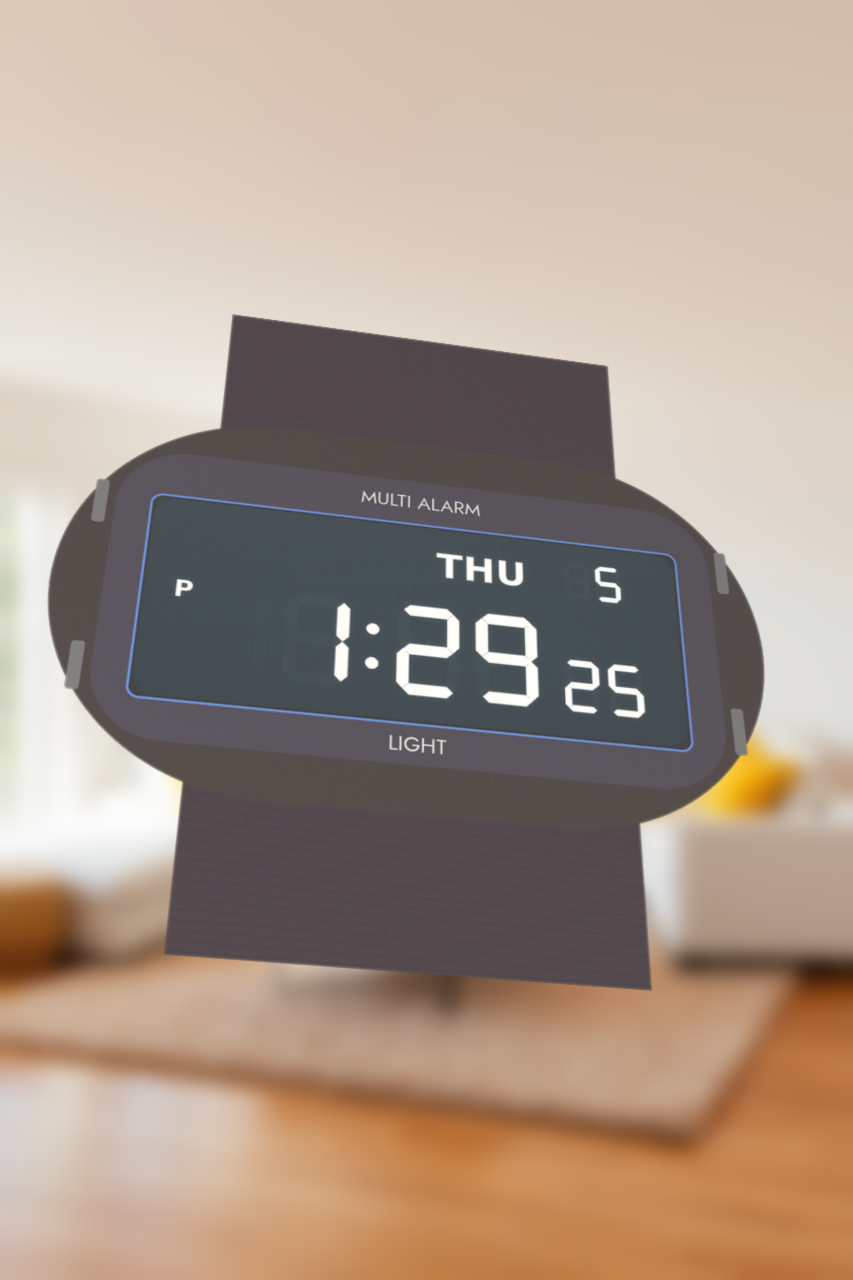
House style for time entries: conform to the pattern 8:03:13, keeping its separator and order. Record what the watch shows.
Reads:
1:29:25
